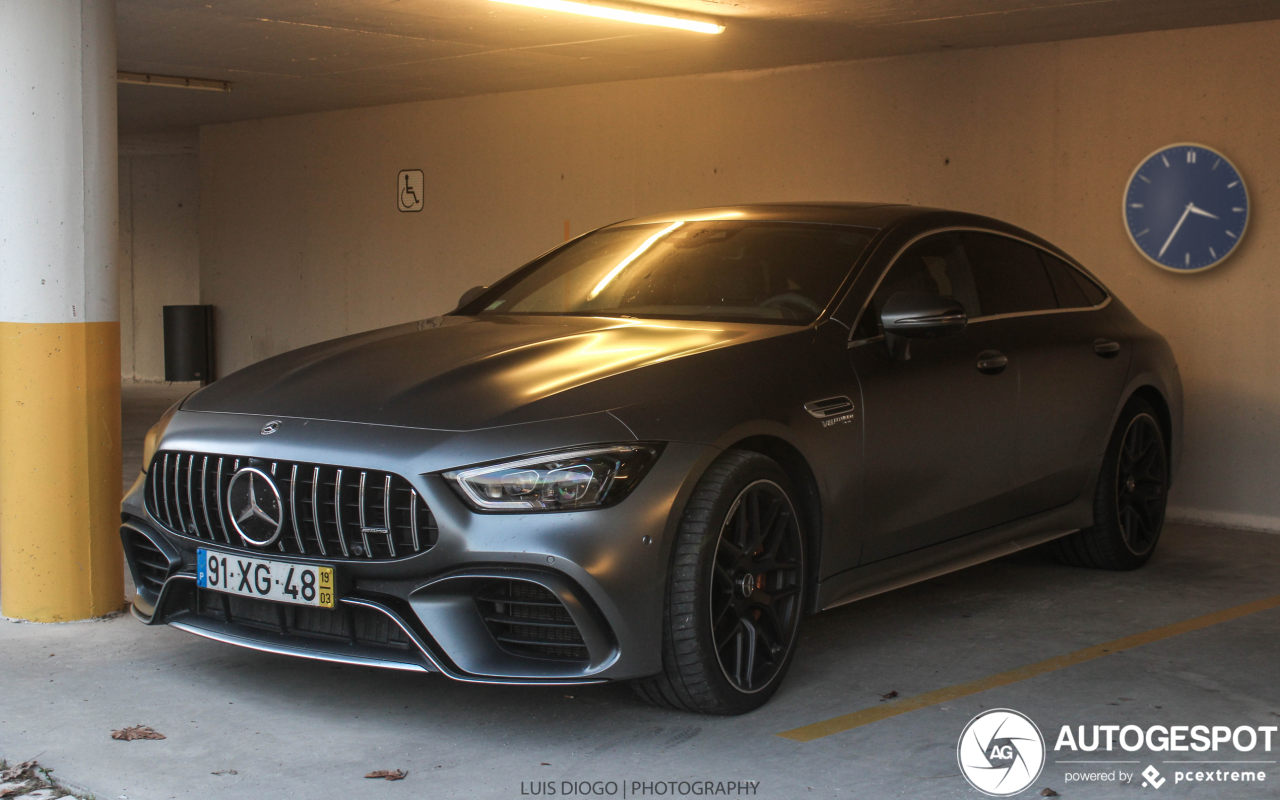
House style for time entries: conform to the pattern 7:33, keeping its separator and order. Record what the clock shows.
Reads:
3:35
